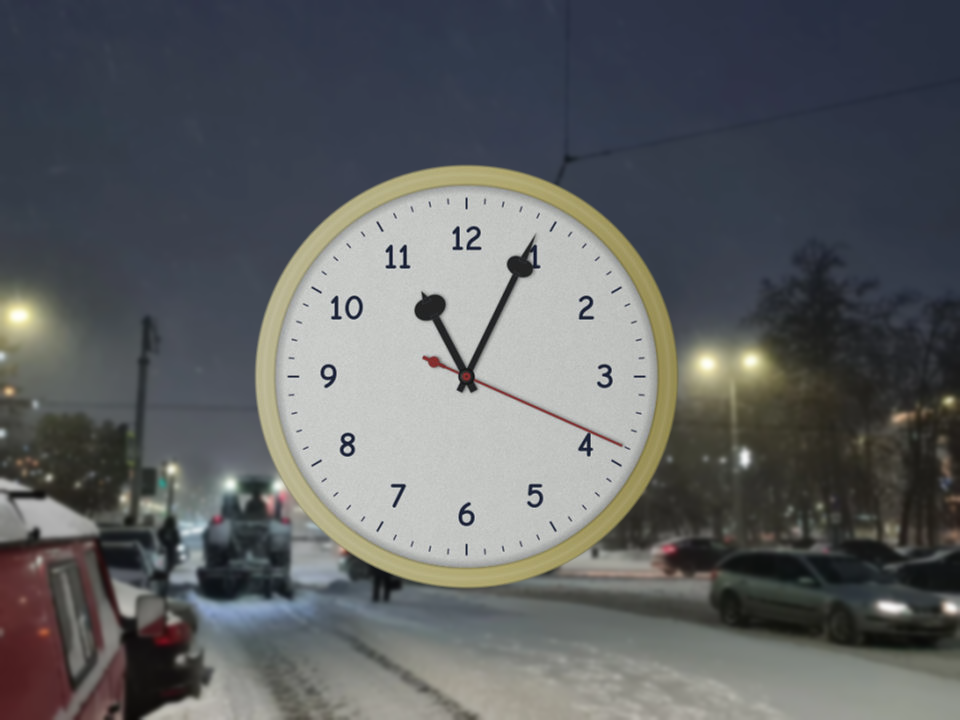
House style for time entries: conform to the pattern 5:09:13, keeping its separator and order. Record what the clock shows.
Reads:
11:04:19
